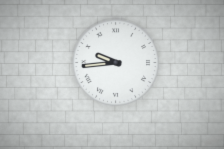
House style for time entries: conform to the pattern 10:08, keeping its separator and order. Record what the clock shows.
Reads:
9:44
